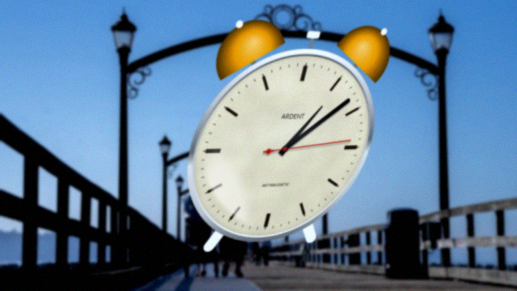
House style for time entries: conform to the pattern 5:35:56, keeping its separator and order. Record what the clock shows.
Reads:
1:08:14
